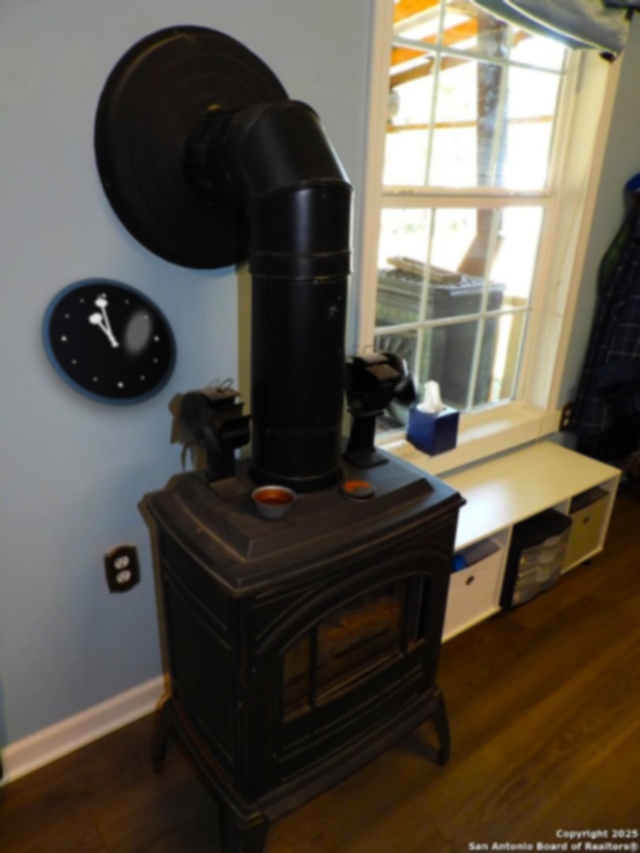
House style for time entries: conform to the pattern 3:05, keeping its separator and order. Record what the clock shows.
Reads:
10:59
